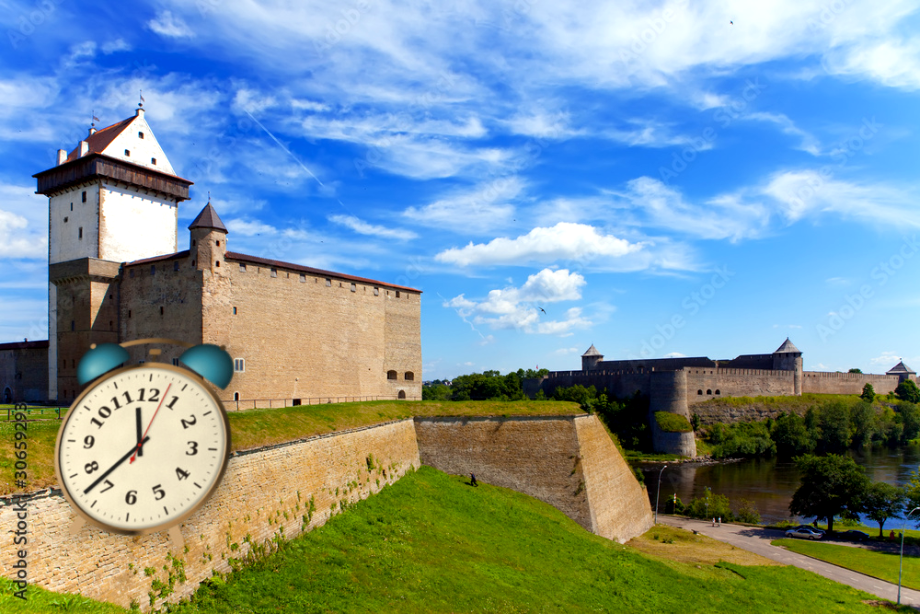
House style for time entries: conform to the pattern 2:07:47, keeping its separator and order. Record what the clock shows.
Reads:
11:37:03
